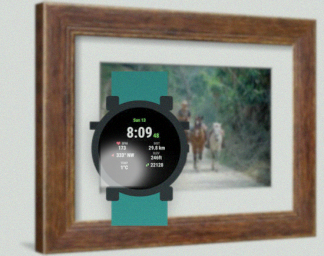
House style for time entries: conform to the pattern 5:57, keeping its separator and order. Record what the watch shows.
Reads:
8:09
